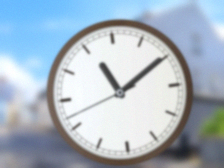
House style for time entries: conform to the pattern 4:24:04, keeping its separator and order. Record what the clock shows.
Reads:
11:09:42
